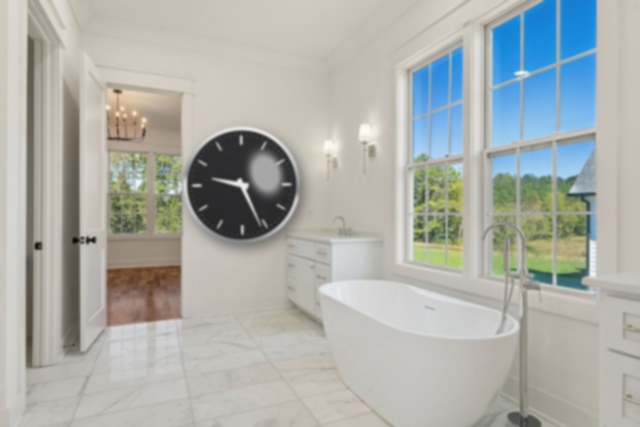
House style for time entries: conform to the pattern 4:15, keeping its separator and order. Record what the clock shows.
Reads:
9:26
